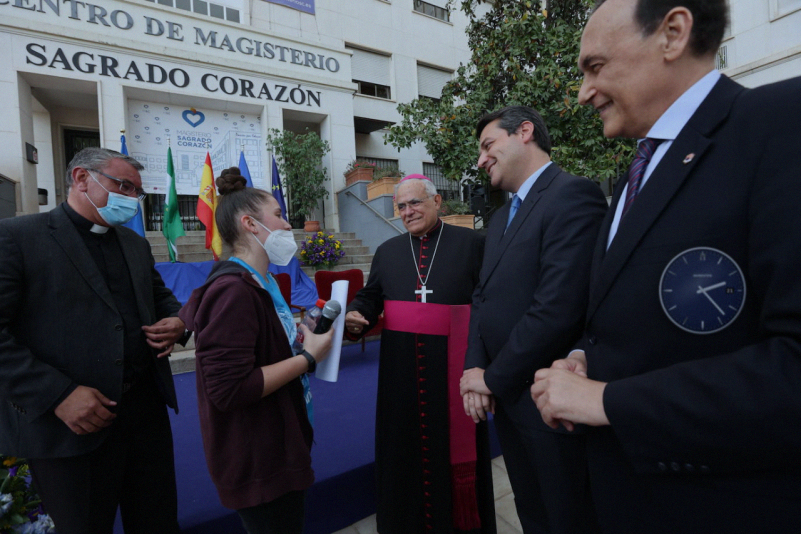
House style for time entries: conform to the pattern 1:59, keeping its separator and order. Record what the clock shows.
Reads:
2:23
